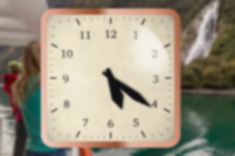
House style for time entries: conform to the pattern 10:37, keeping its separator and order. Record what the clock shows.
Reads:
5:21
